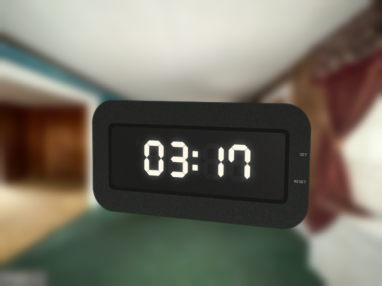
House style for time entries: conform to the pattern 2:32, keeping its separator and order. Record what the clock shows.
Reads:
3:17
